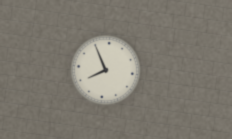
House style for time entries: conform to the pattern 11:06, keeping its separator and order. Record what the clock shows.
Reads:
7:55
